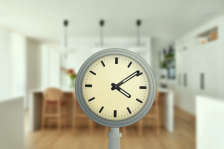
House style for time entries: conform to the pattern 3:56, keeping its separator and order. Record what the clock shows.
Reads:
4:09
